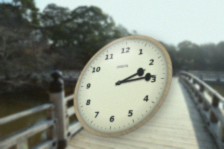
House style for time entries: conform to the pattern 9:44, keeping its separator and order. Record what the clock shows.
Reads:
2:14
